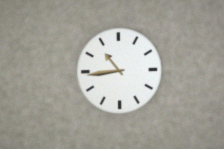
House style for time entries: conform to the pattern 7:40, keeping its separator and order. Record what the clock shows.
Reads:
10:44
